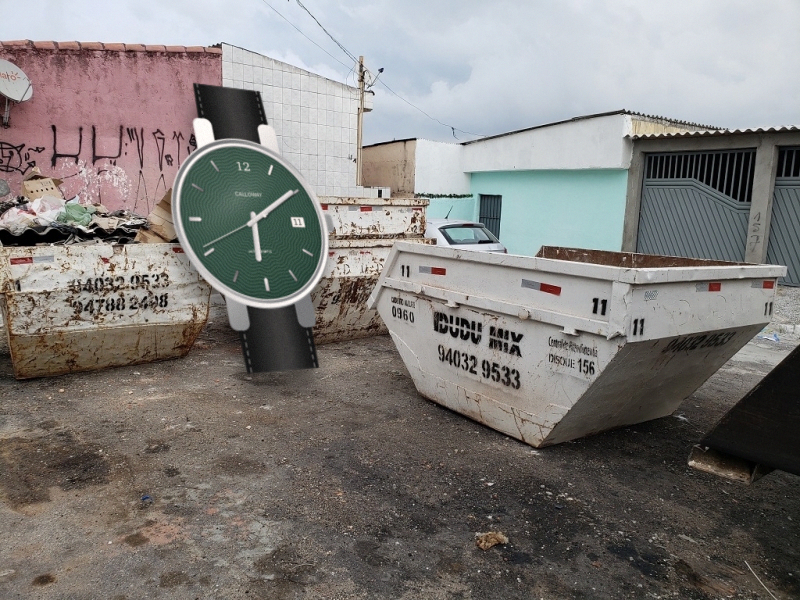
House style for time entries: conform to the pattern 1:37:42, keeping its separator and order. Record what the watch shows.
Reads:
6:09:41
